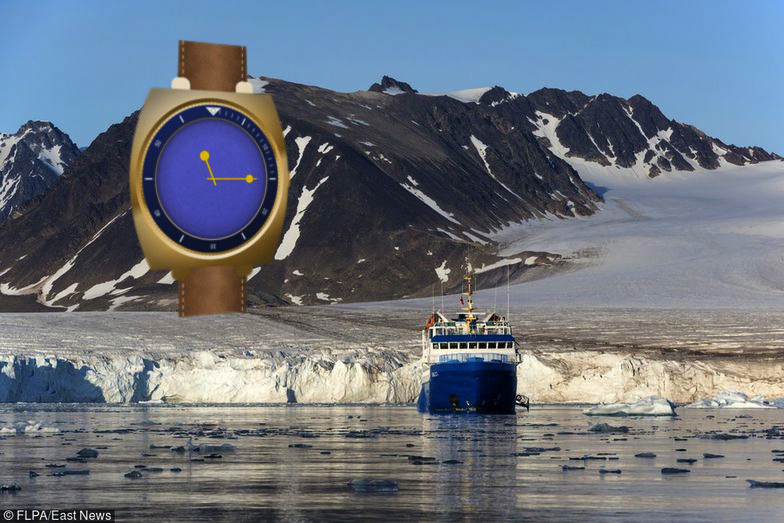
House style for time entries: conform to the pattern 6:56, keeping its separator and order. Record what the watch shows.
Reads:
11:15
